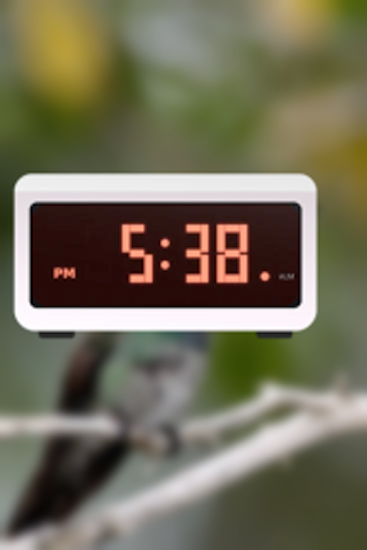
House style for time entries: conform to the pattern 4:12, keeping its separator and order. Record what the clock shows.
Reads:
5:38
